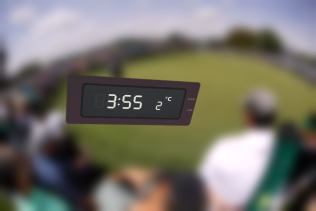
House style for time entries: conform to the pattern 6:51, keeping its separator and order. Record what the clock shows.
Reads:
3:55
